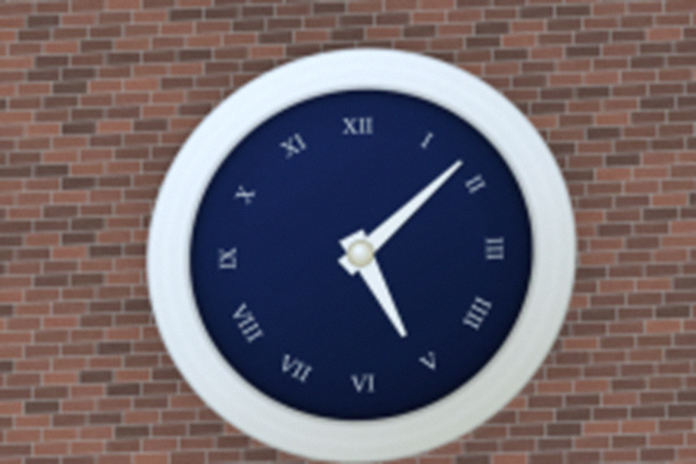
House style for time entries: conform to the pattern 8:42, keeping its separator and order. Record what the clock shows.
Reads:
5:08
